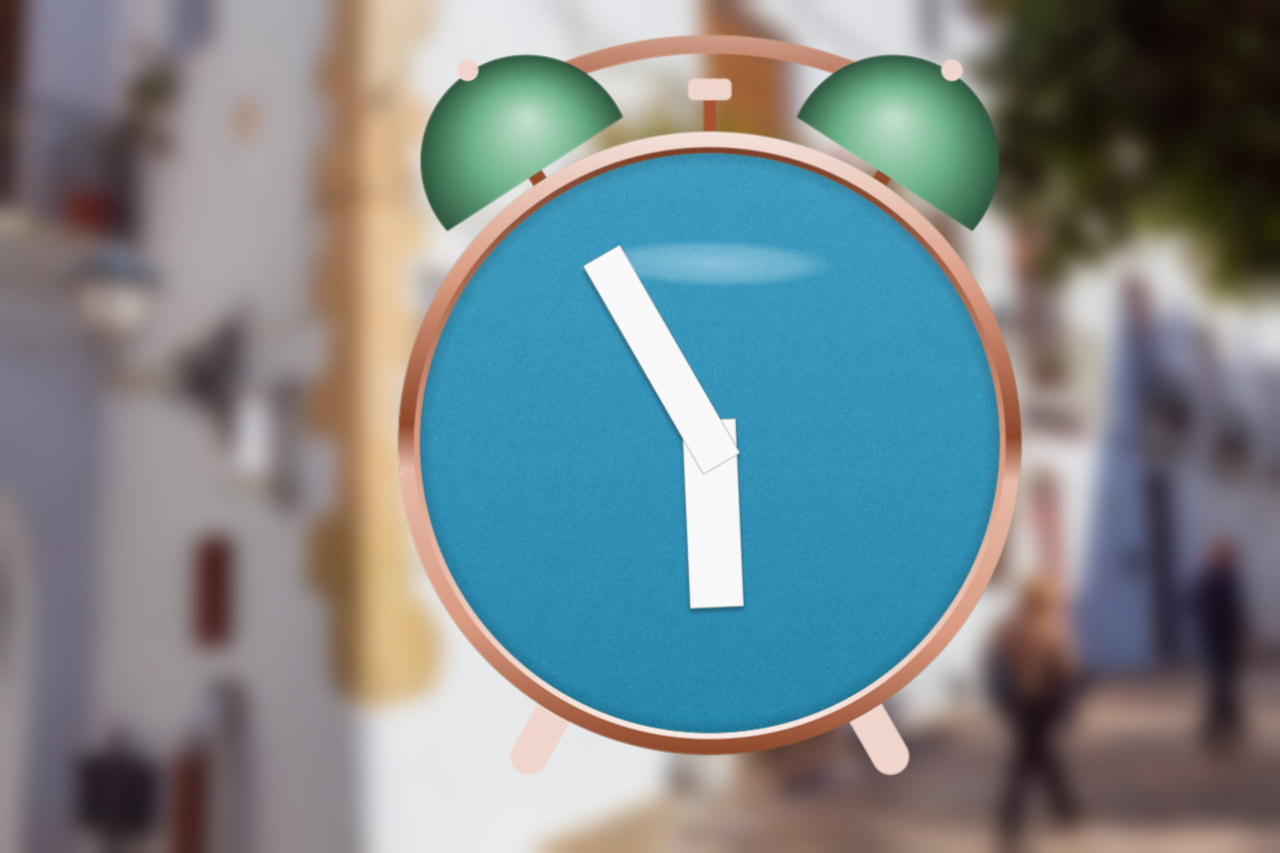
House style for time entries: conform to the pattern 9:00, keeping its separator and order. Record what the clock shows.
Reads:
5:55
